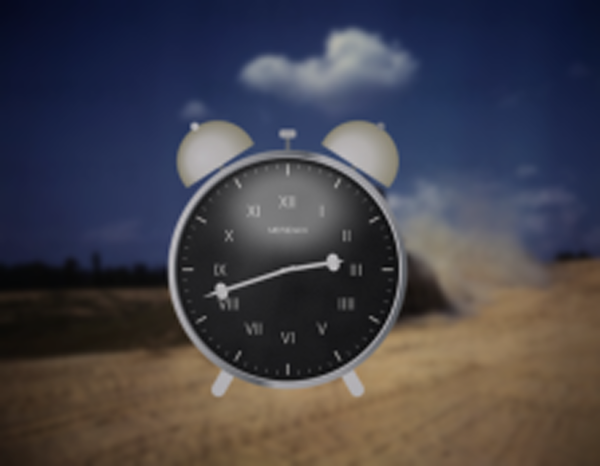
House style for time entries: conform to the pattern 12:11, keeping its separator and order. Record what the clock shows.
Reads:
2:42
